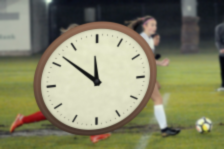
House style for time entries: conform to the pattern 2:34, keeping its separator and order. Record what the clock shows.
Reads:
11:52
